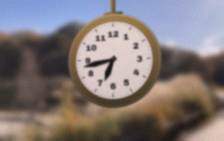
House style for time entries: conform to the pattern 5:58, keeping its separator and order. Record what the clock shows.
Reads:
6:43
